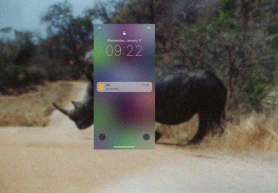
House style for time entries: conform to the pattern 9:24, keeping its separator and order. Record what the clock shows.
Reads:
9:22
